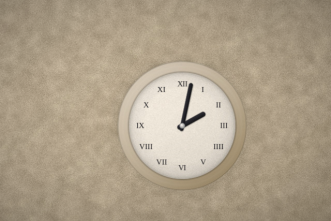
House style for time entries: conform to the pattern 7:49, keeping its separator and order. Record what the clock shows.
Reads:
2:02
